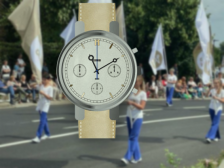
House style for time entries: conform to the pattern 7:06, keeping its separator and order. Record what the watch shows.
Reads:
11:10
